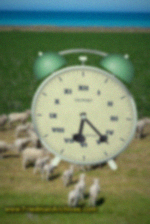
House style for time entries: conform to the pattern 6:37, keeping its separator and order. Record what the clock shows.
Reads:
6:23
